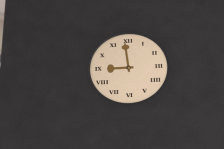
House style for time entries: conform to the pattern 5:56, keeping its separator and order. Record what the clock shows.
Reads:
8:59
